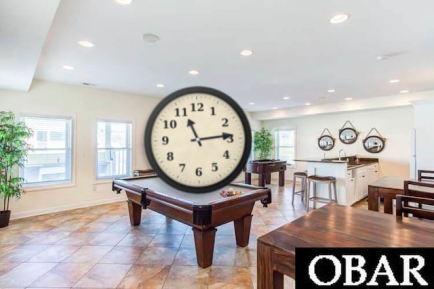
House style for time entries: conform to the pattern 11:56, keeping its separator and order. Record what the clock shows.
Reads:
11:14
